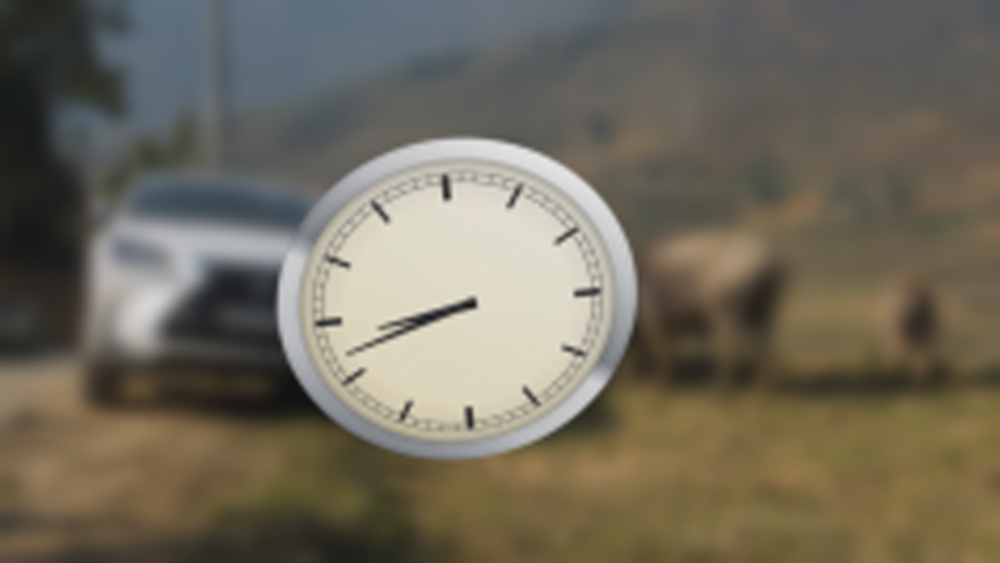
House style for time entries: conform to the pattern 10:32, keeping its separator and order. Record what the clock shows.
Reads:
8:42
